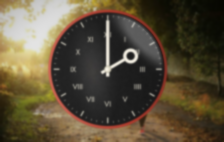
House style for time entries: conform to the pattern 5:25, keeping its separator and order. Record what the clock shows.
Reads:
2:00
